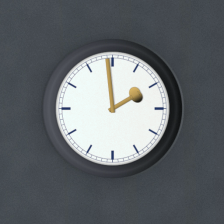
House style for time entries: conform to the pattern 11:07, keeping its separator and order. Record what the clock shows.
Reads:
1:59
